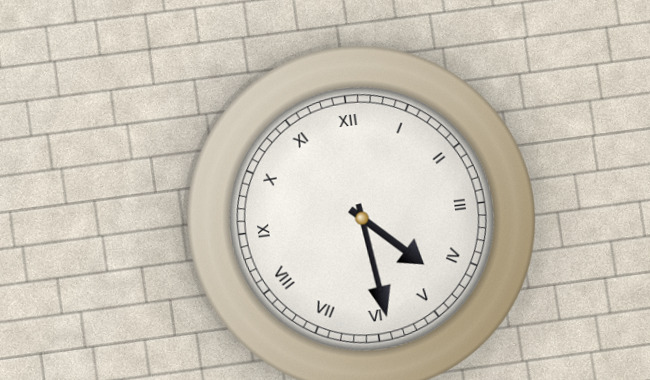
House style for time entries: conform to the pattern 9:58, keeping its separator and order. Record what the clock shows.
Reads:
4:29
